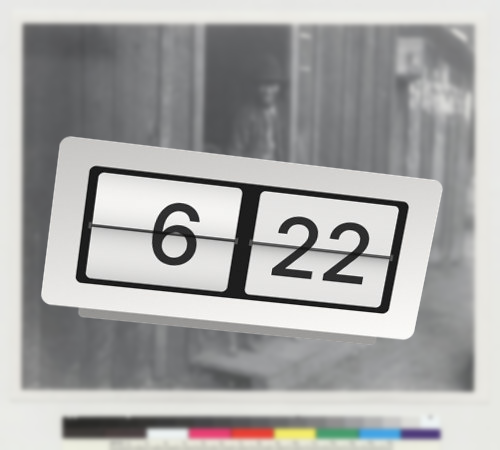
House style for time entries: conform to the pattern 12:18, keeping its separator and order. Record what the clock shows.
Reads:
6:22
